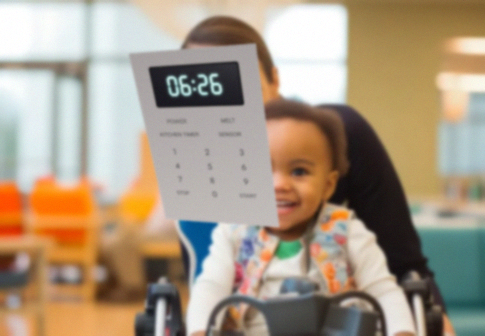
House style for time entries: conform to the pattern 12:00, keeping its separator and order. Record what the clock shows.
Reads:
6:26
